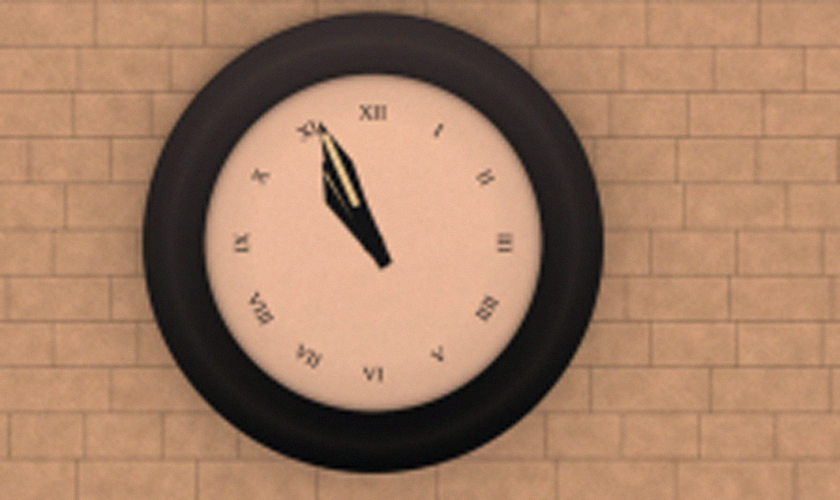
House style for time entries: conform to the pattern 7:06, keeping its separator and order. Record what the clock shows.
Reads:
10:56
